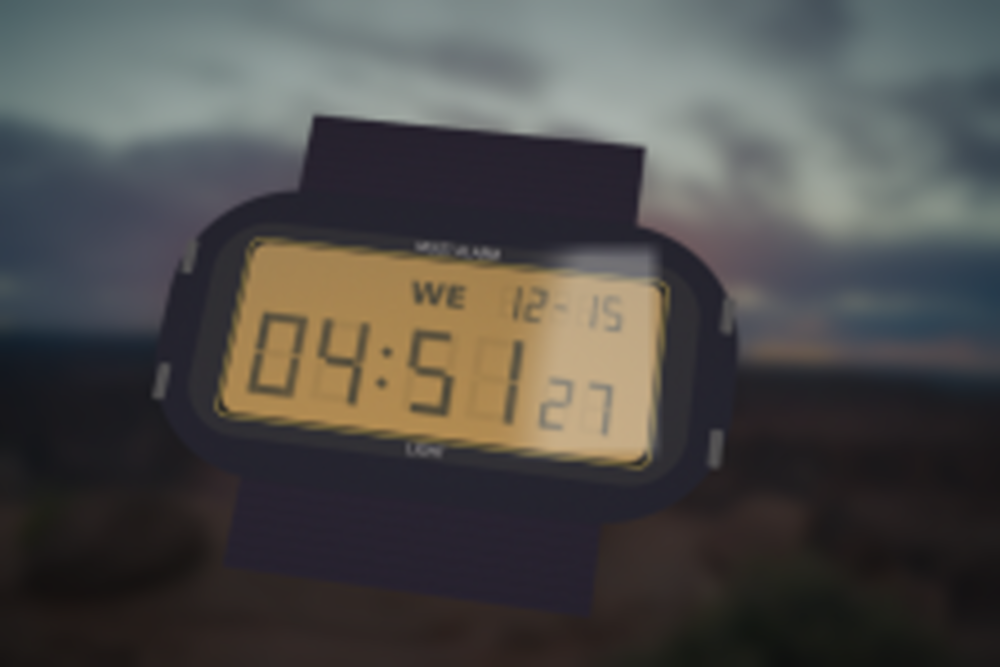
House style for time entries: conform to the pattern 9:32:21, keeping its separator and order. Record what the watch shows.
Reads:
4:51:27
